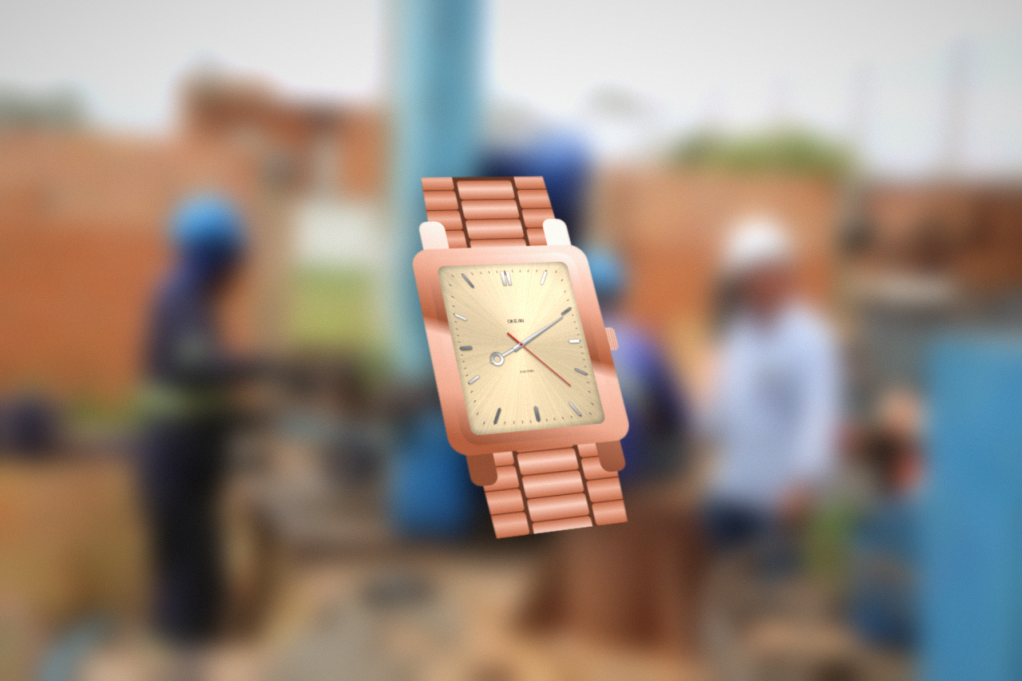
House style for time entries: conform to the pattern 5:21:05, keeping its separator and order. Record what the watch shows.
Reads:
8:10:23
